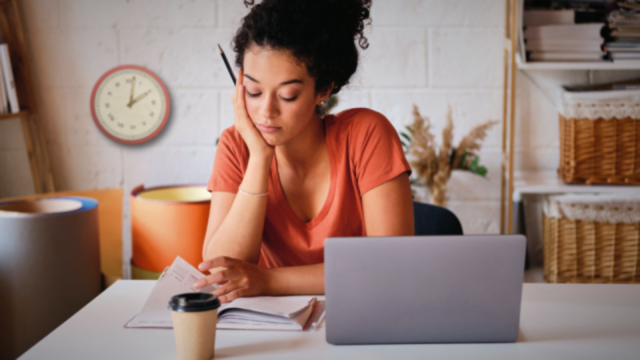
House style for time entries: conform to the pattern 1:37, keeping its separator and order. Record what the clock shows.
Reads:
2:02
